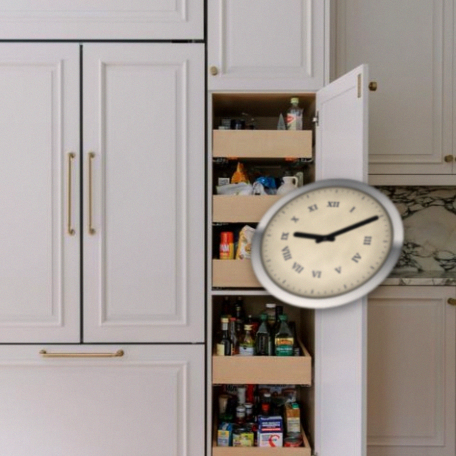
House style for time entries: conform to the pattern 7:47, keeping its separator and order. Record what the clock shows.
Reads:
9:10
